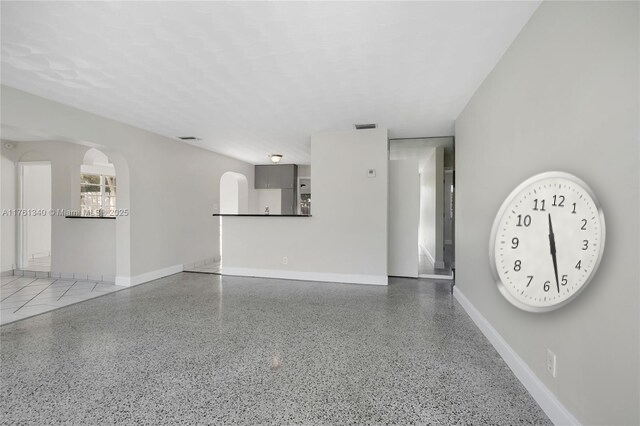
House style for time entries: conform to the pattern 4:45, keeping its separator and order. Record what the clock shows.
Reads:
11:27
